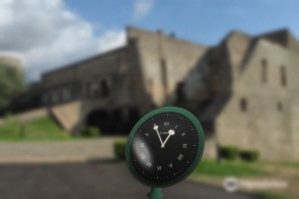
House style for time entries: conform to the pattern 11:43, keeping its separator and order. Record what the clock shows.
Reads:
12:55
